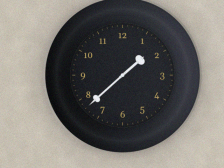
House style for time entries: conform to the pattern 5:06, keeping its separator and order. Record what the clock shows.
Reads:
1:38
